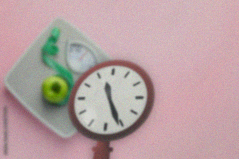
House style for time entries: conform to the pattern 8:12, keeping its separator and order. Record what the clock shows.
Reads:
11:26
